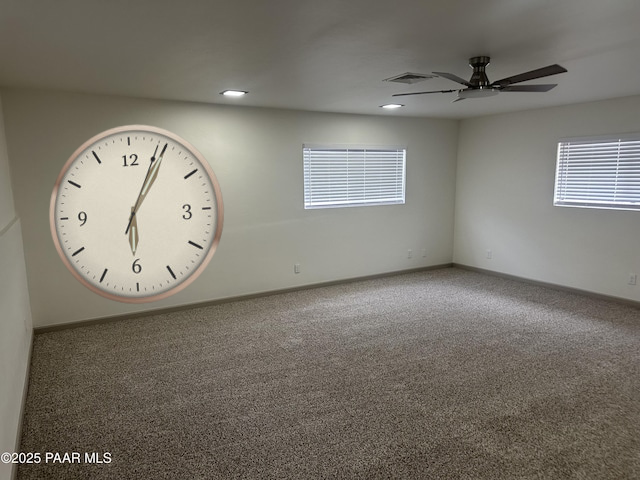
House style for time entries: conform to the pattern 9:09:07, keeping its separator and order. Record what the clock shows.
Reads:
6:05:04
